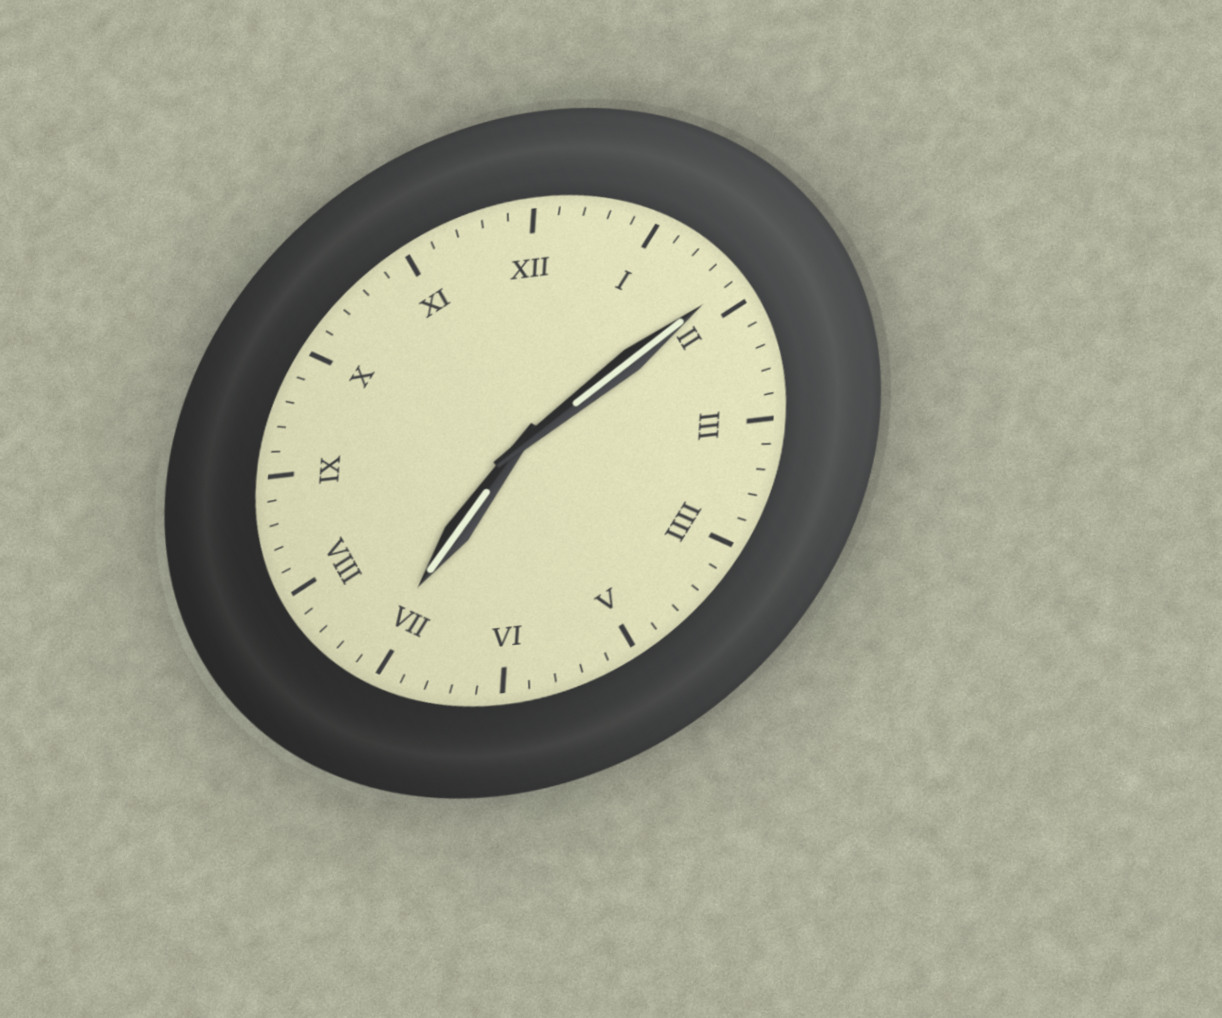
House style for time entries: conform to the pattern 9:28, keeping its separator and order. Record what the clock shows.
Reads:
7:09
